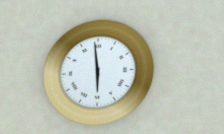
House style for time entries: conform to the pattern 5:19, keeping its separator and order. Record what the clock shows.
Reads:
5:59
